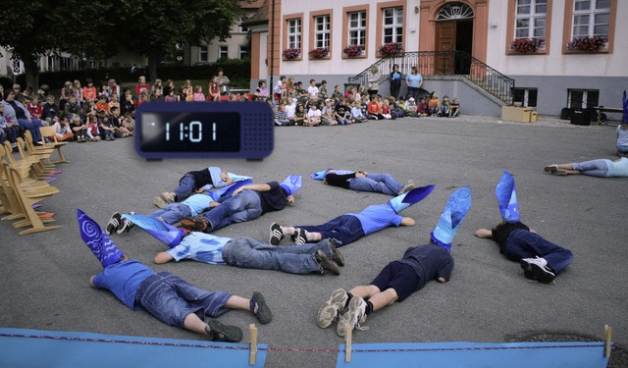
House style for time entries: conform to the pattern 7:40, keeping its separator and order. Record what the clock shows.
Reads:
11:01
